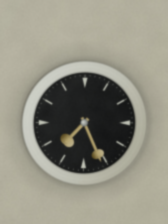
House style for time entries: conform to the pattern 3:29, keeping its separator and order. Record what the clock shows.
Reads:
7:26
